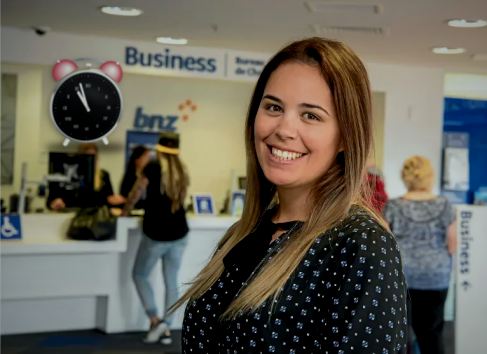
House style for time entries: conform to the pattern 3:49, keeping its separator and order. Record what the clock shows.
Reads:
10:57
